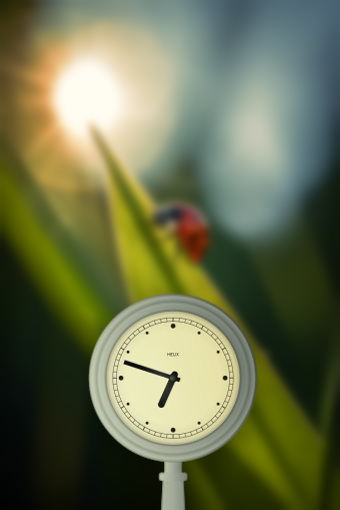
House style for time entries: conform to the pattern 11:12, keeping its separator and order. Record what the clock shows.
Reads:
6:48
